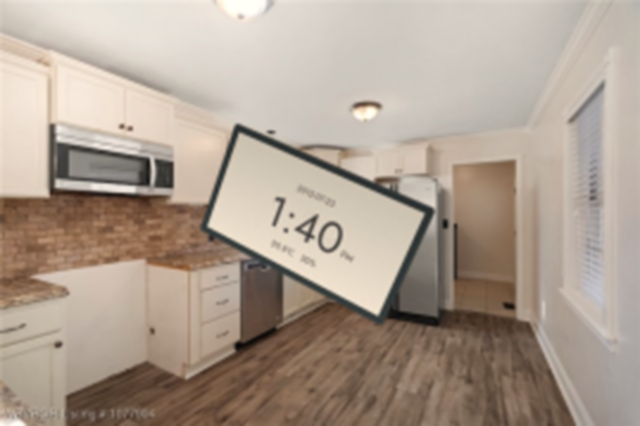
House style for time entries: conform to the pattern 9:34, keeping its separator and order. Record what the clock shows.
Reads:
1:40
